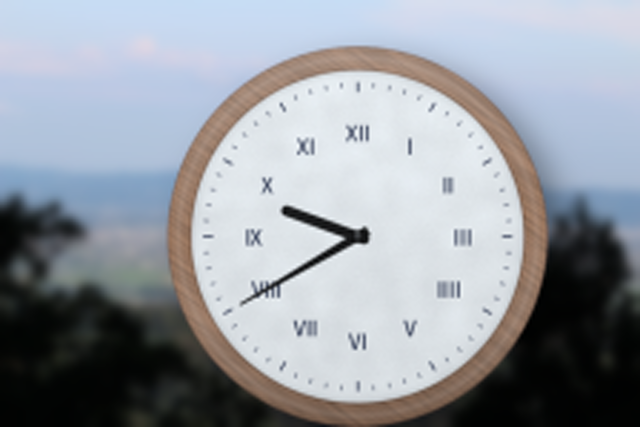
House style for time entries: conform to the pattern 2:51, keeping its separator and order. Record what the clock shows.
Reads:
9:40
